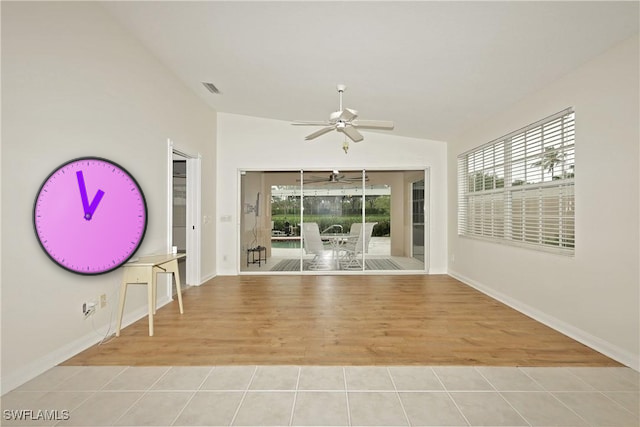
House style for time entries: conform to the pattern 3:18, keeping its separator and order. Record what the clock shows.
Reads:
12:58
